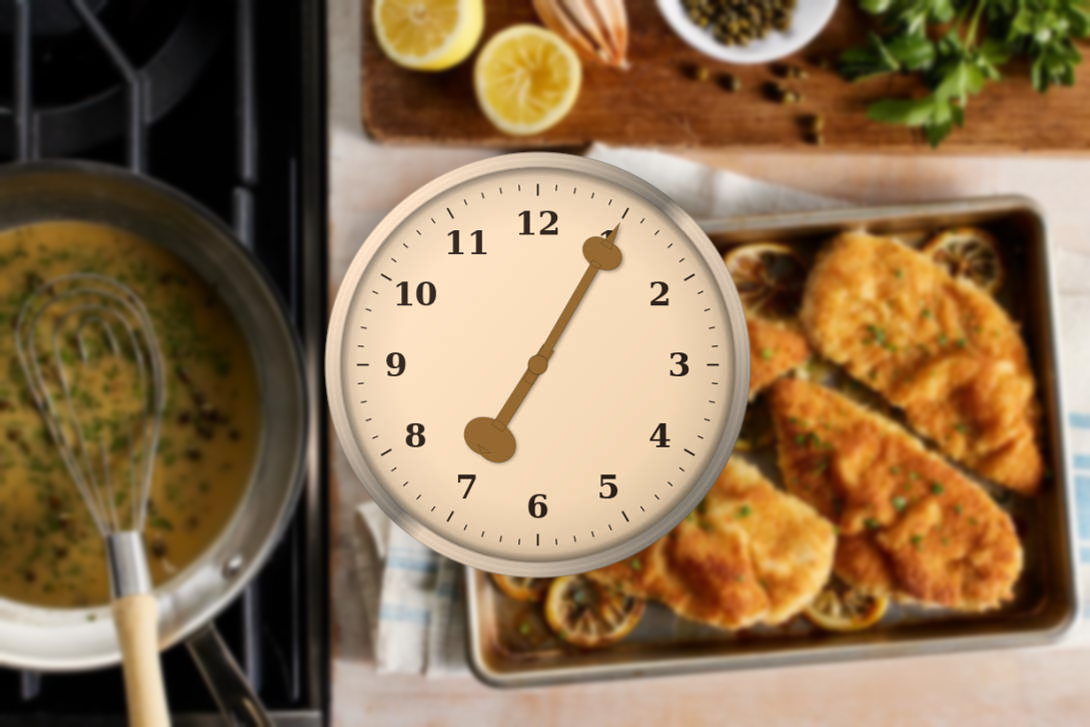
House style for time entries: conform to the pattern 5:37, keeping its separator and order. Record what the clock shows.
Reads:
7:05
